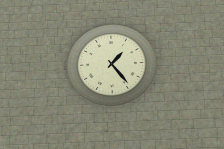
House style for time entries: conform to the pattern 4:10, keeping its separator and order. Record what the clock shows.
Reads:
1:24
